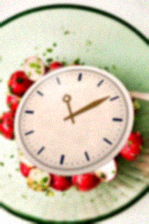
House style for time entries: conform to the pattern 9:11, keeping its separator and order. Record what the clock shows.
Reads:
11:09
